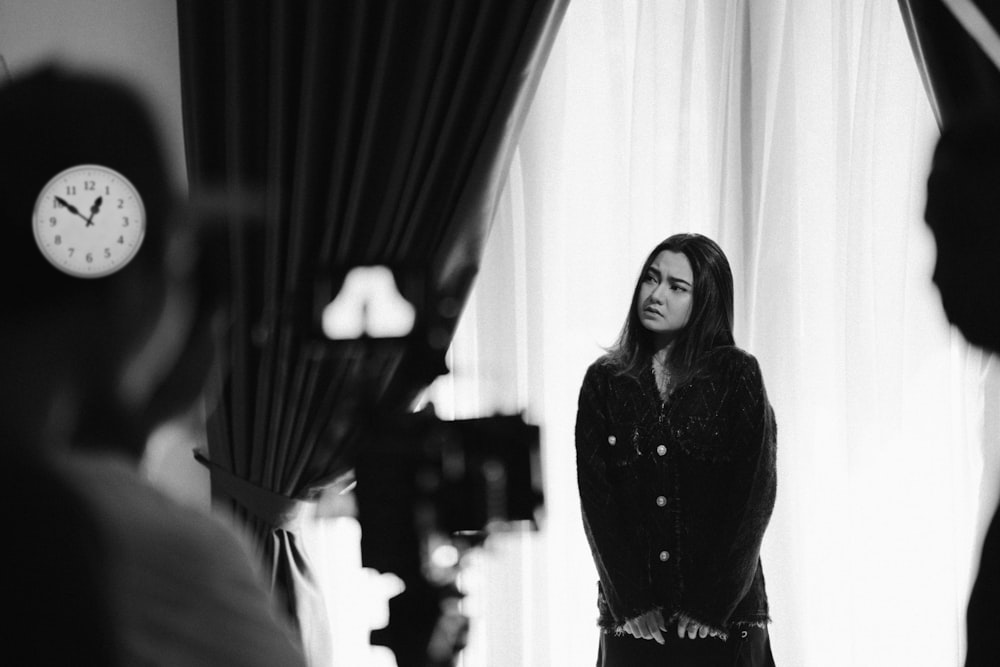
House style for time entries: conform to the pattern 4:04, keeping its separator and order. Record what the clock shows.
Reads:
12:51
